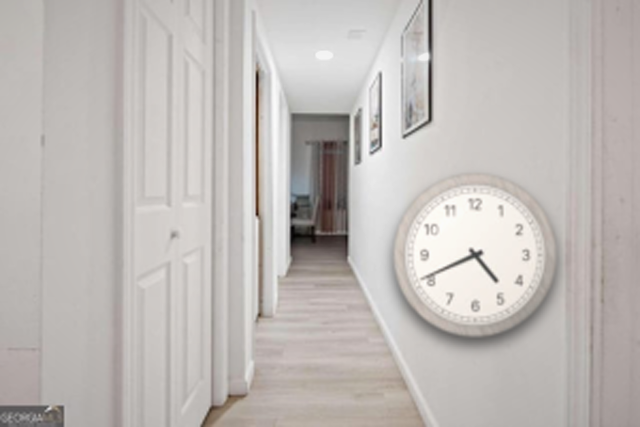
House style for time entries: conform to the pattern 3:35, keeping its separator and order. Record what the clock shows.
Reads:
4:41
